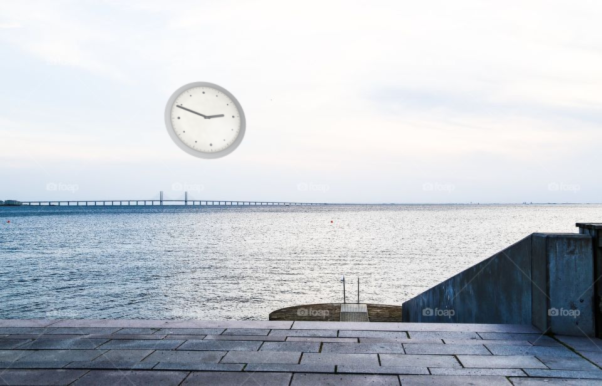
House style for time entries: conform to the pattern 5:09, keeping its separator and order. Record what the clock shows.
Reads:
2:49
